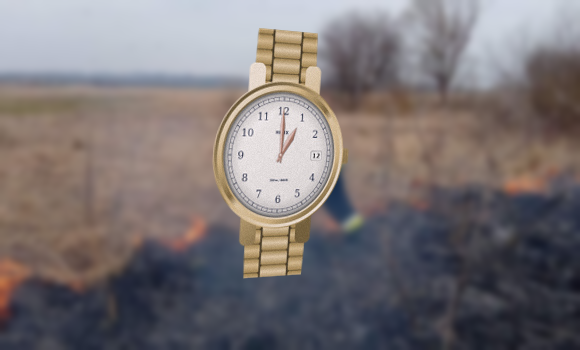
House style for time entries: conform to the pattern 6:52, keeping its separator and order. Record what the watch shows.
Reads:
1:00
